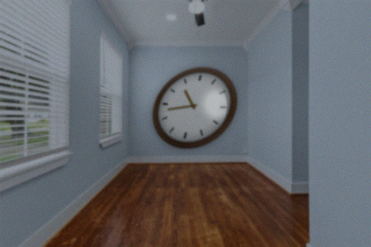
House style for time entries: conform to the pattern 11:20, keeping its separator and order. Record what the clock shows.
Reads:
10:43
